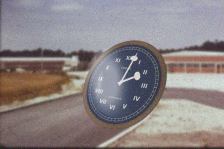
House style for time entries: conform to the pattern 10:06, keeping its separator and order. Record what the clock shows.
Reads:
2:02
